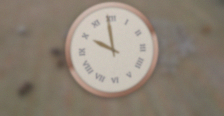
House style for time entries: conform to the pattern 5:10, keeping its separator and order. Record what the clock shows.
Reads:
9:59
